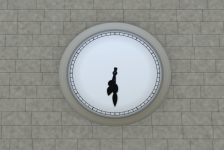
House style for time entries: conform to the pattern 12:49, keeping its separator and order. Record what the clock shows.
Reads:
6:30
